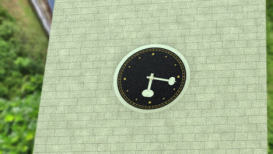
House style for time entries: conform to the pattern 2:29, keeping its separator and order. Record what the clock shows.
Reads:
6:17
